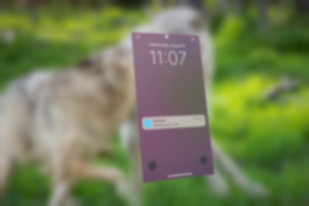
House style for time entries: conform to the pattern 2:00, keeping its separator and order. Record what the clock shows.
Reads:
11:07
